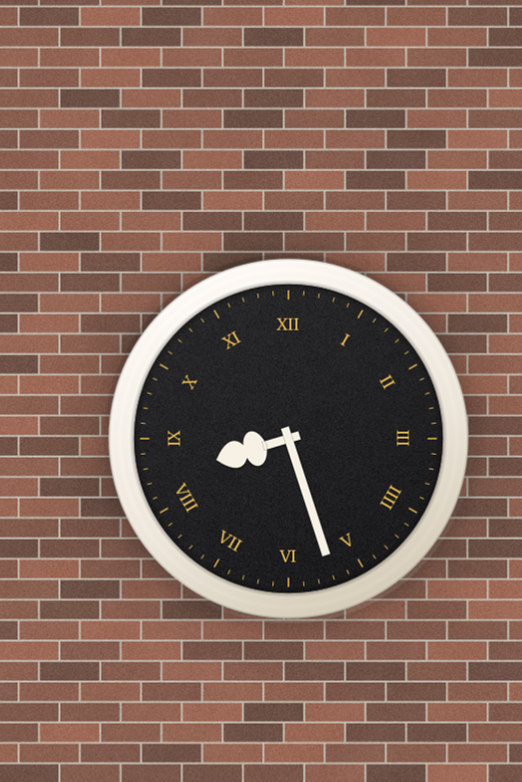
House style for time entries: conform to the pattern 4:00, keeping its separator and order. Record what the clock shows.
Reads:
8:27
